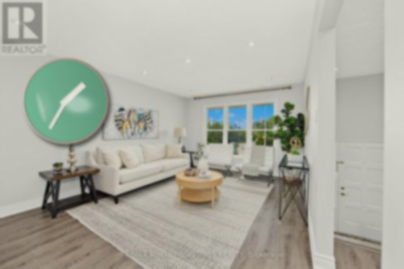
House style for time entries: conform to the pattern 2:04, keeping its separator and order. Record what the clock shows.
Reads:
1:35
